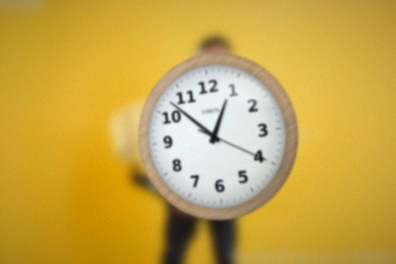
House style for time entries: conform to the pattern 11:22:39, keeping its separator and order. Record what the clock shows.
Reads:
12:52:20
